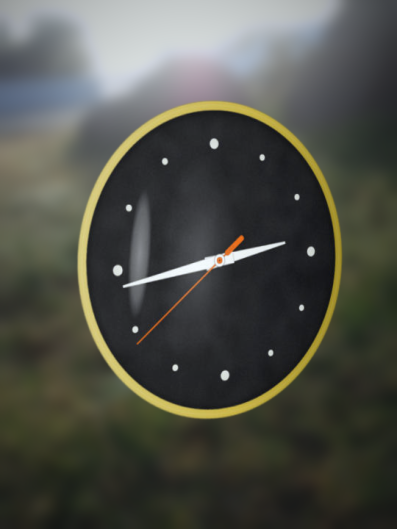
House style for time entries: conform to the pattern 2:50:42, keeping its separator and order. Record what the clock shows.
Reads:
2:43:39
